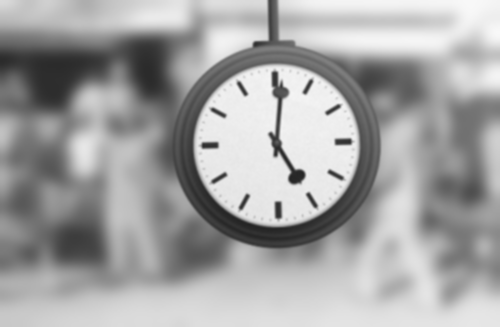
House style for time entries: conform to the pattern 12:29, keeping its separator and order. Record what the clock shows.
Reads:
5:01
